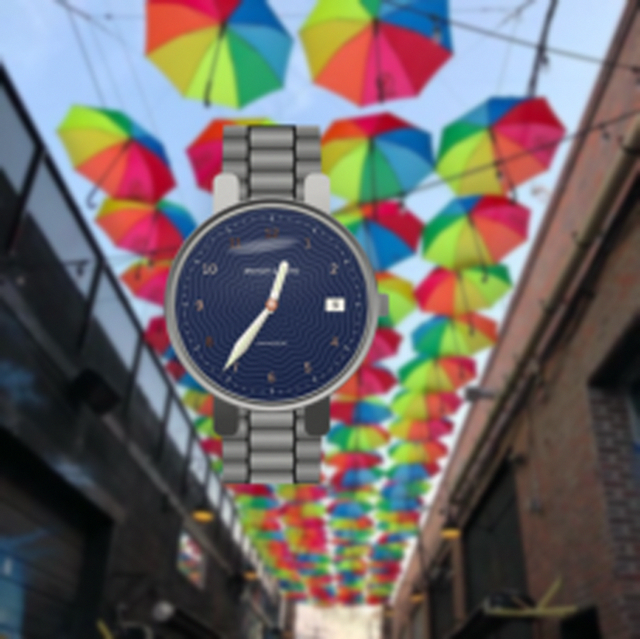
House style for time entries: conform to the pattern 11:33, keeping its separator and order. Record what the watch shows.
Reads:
12:36
